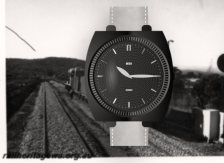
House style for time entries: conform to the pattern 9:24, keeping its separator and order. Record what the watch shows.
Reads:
10:15
